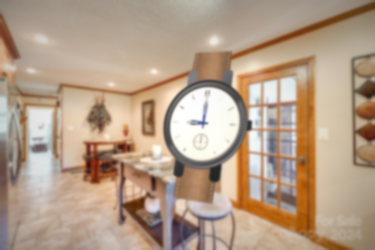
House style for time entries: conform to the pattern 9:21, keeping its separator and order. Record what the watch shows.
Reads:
9:00
